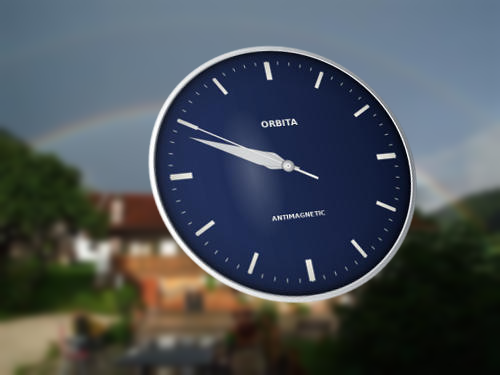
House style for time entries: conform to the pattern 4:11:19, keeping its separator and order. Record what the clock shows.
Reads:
9:48:50
